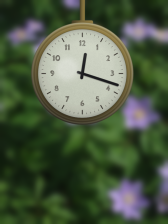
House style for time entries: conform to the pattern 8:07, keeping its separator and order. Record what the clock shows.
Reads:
12:18
